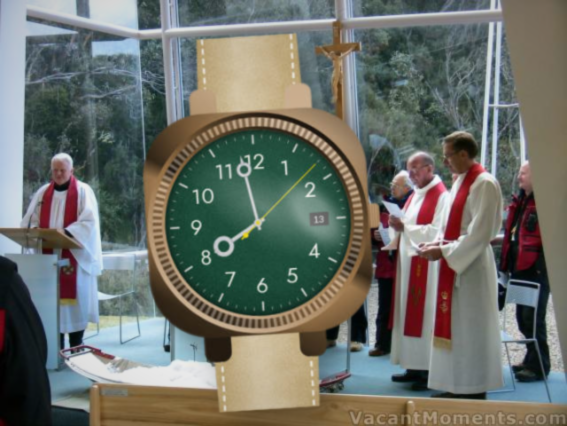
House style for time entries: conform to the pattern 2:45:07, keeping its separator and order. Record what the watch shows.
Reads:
7:58:08
